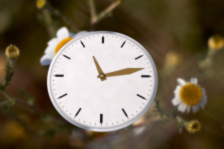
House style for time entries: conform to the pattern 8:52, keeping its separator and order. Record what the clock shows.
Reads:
11:13
